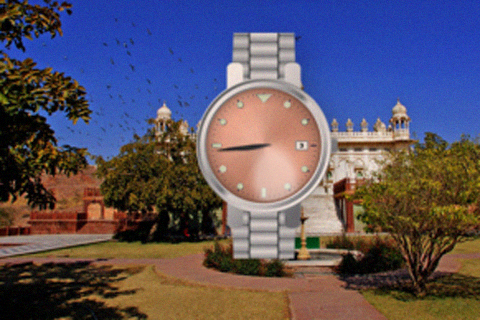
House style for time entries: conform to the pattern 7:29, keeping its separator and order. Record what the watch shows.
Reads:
8:44
